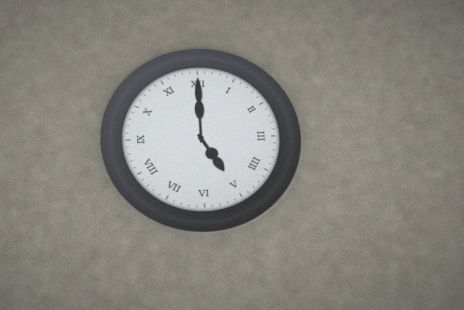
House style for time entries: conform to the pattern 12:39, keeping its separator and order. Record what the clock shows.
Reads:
5:00
